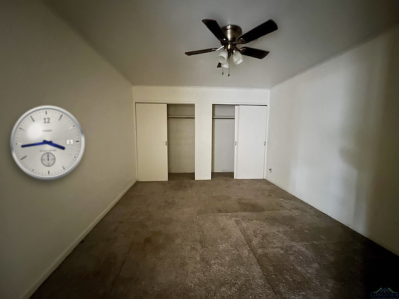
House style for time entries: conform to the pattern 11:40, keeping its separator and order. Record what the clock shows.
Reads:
3:44
